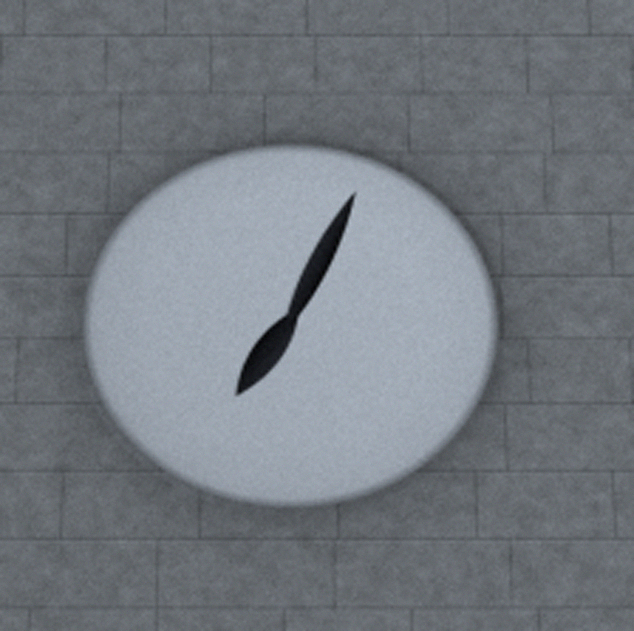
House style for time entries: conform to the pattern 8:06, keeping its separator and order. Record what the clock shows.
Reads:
7:04
